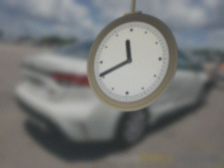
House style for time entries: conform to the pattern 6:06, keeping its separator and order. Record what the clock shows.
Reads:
11:41
